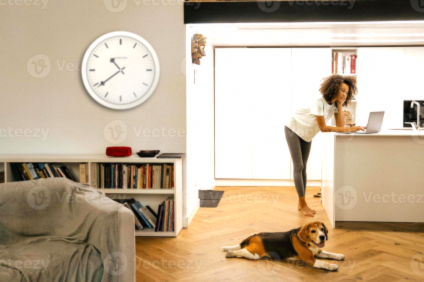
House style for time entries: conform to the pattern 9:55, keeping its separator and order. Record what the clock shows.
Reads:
10:39
